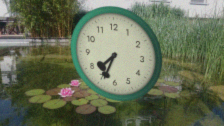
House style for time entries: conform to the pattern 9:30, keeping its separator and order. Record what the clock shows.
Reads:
7:34
